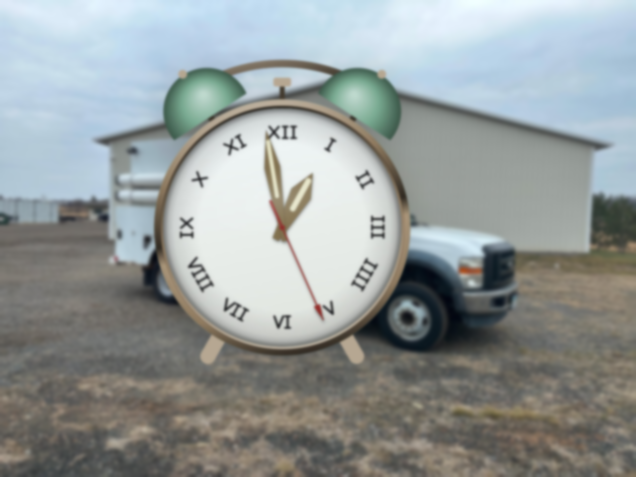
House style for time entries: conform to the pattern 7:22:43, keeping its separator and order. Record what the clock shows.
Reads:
12:58:26
